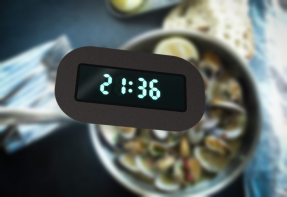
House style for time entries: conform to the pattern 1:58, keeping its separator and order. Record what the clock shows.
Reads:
21:36
